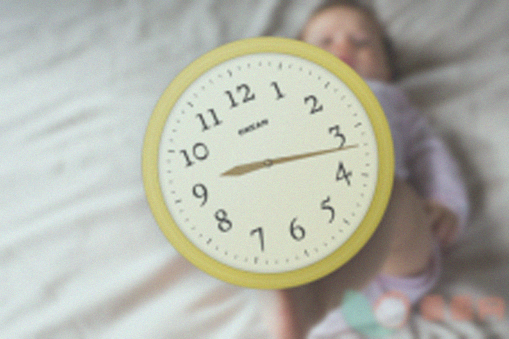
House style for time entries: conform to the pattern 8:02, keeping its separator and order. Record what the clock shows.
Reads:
9:17
